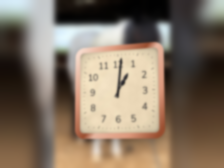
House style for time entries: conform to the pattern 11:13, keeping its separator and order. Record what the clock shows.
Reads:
1:01
